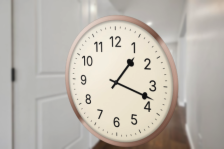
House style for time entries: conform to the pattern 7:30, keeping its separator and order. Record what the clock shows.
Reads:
1:18
